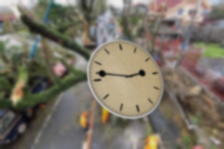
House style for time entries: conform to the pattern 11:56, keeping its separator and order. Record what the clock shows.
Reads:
2:47
